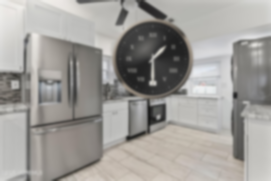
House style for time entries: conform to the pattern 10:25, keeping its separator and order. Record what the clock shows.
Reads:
1:30
